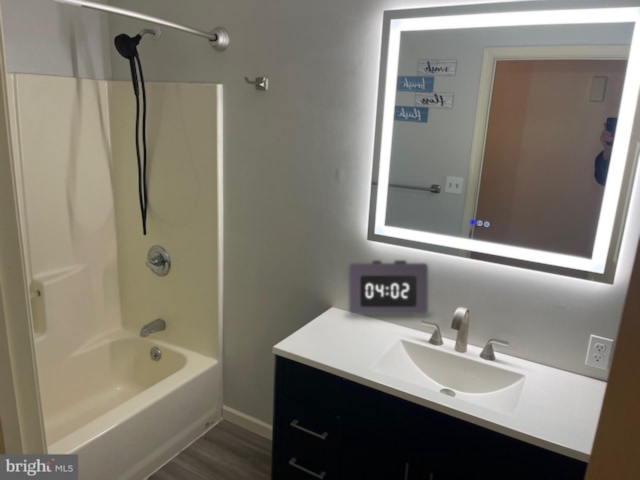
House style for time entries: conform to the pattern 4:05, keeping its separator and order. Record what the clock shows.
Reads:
4:02
